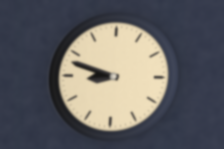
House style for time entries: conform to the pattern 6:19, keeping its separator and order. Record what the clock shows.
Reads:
8:48
